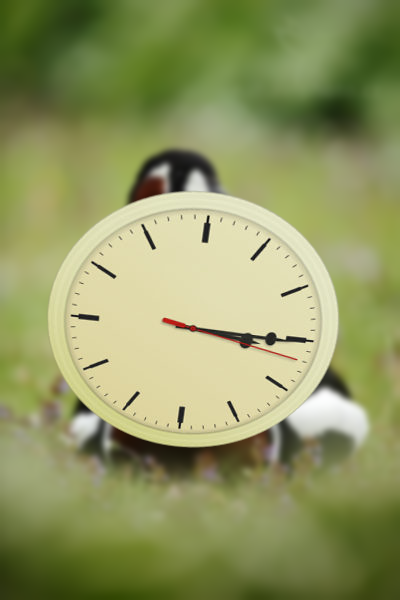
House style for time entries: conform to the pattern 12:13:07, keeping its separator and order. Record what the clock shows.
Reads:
3:15:17
